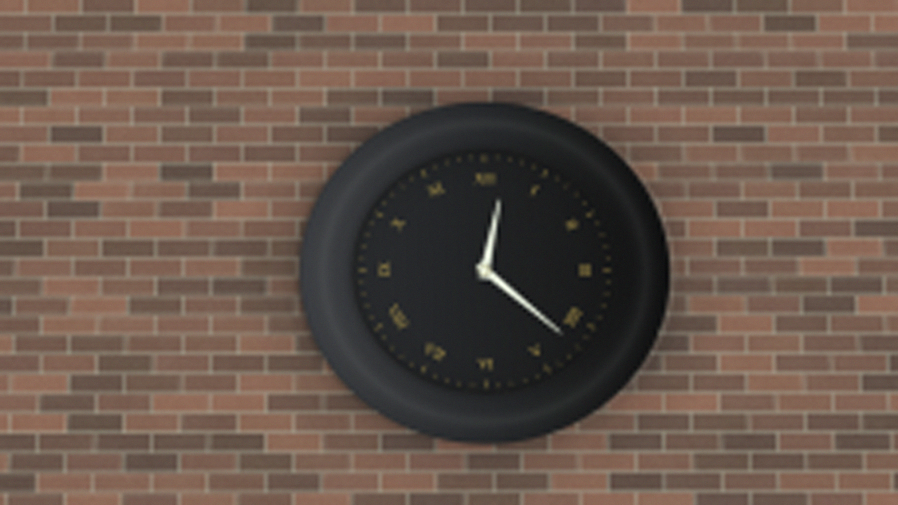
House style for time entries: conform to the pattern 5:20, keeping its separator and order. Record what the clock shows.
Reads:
12:22
